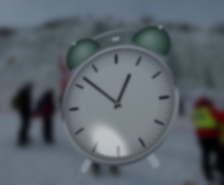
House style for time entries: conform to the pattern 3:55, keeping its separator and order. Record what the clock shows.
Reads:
12:52
